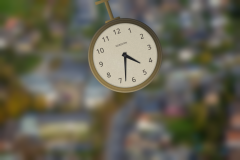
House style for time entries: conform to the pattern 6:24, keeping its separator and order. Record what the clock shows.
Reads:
4:33
